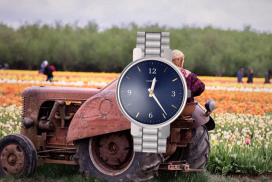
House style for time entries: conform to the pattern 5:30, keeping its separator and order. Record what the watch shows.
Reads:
12:24
